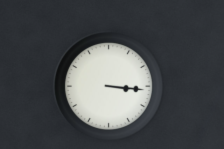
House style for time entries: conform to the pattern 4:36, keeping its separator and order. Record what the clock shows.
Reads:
3:16
